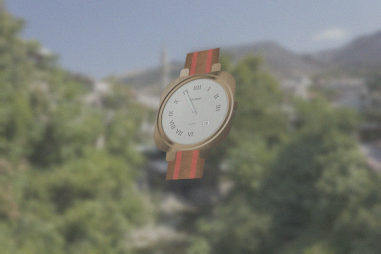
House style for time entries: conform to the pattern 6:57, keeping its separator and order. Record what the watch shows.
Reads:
10:55
